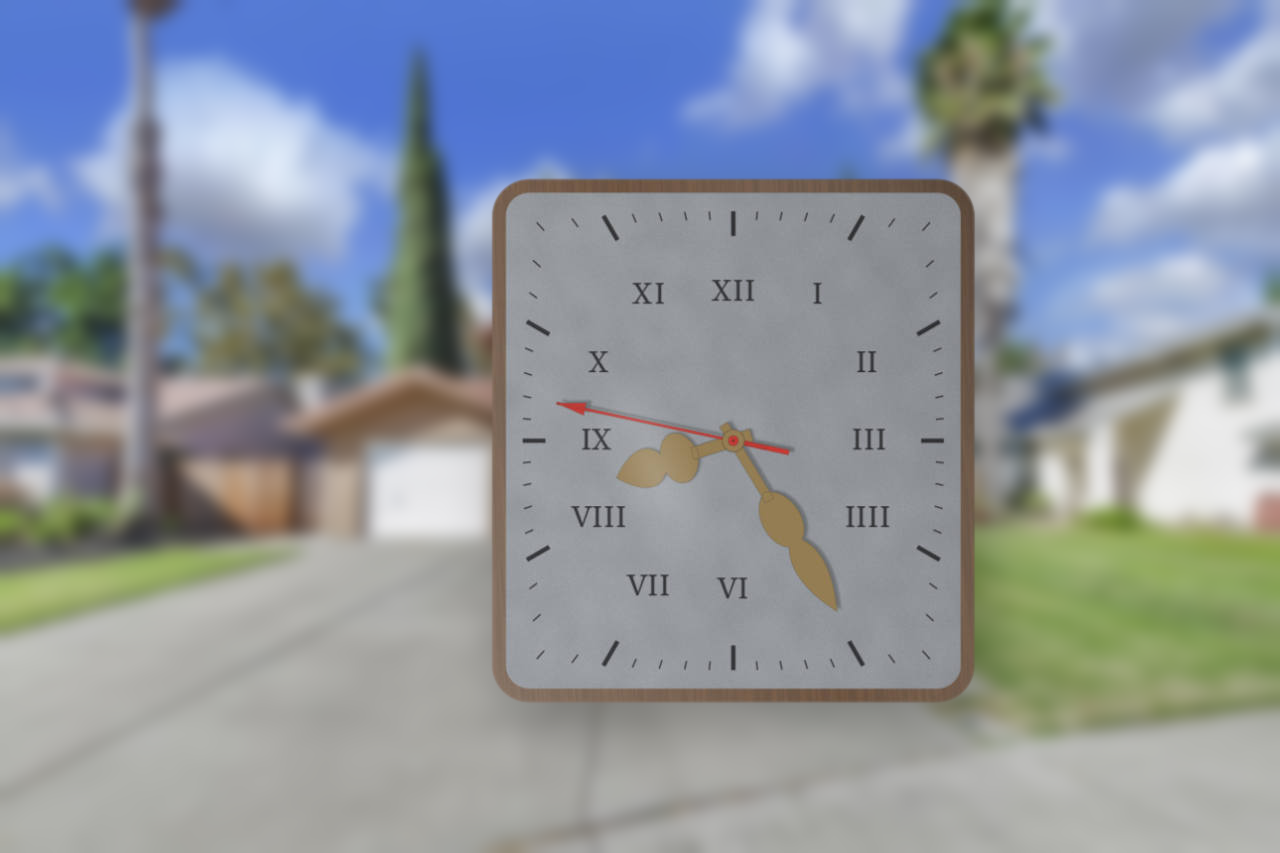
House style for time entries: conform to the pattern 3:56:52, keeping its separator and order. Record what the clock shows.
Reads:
8:24:47
